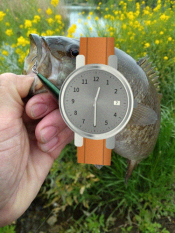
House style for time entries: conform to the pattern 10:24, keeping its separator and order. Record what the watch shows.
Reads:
12:30
